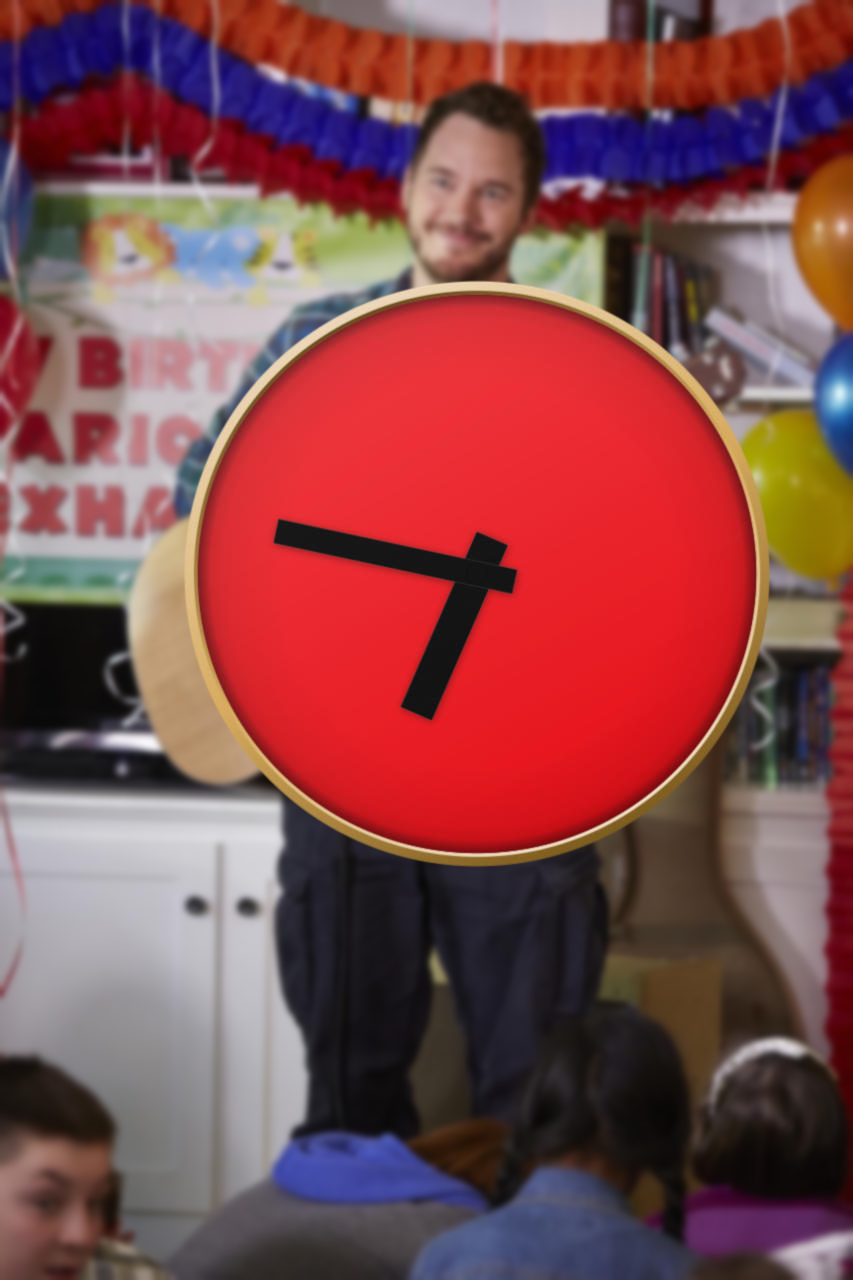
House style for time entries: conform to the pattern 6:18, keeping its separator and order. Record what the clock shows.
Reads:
6:47
